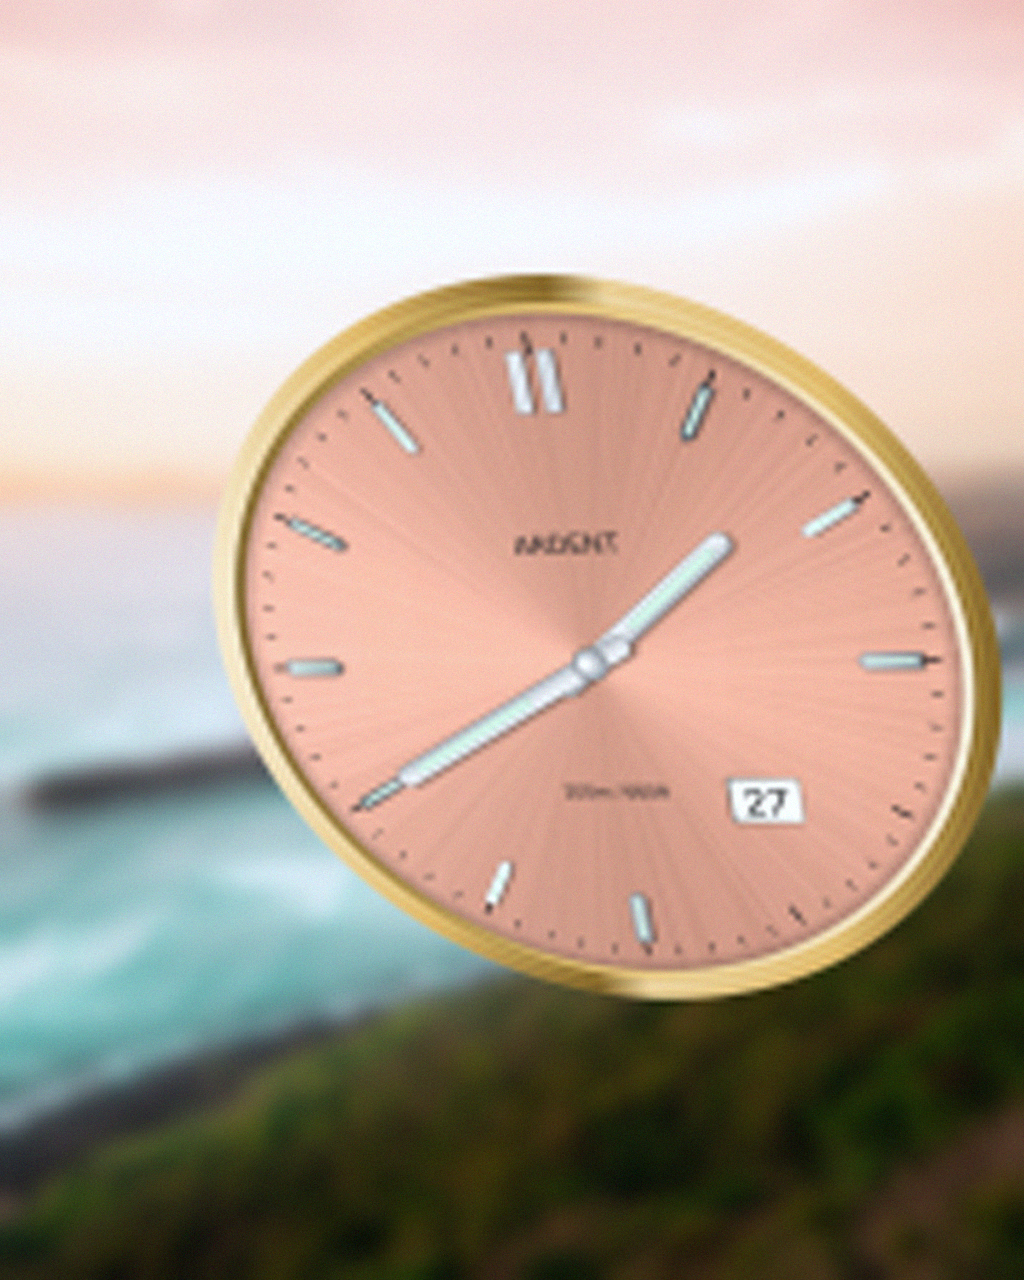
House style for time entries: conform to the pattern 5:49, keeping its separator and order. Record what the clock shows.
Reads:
1:40
